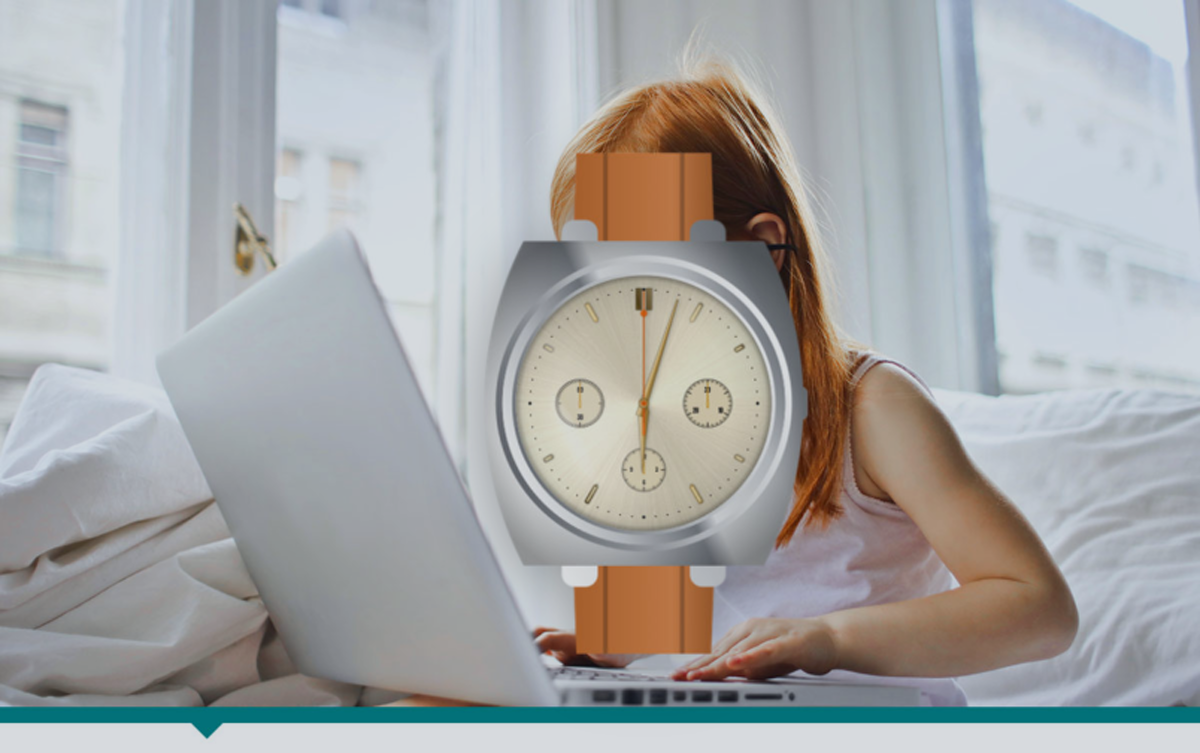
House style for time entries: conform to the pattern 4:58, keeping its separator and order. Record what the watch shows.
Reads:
6:03
